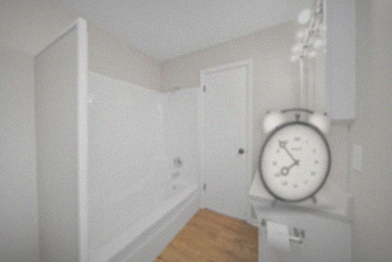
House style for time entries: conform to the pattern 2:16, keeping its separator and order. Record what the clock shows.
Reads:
7:53
